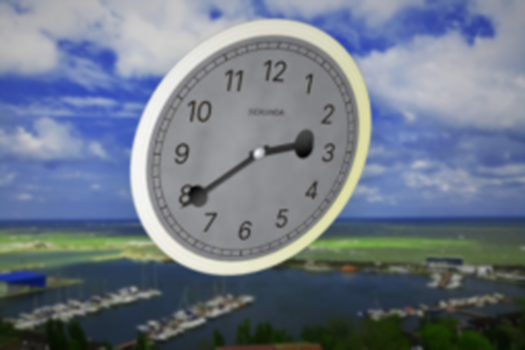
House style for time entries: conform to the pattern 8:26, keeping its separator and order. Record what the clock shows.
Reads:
2:39
